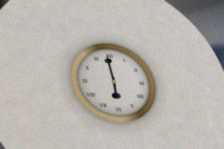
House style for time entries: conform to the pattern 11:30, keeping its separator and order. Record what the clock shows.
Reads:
5:59
